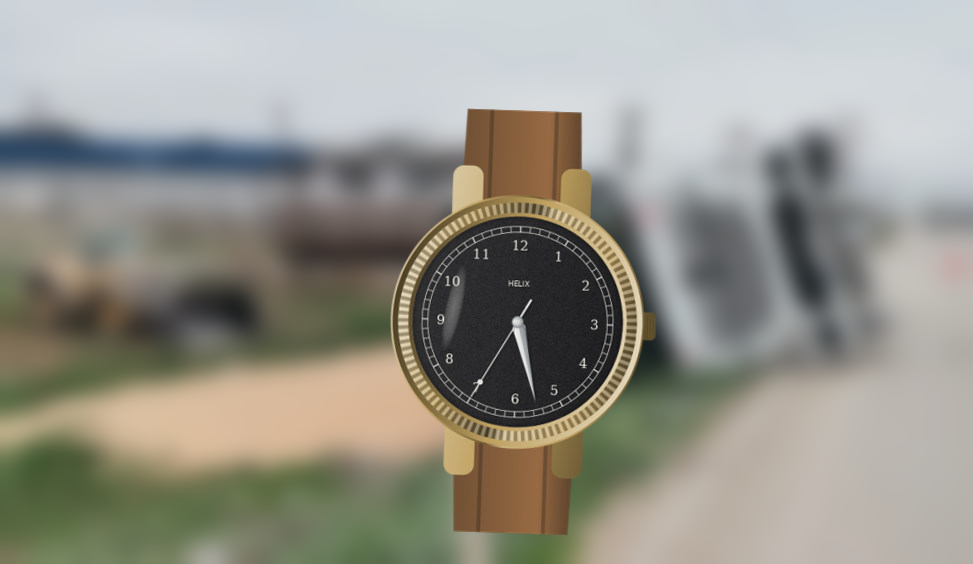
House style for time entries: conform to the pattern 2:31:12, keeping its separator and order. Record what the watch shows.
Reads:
5:27:35
